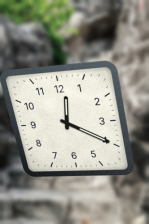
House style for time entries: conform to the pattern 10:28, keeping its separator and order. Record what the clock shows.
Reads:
12:20
